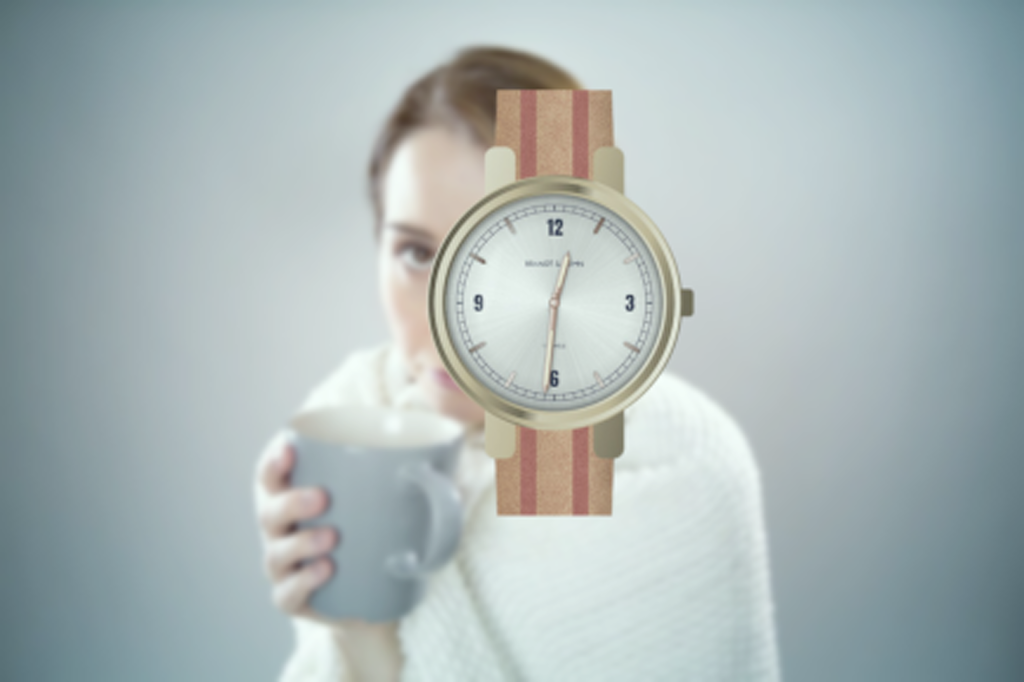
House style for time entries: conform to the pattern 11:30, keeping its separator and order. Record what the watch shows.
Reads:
12:31
